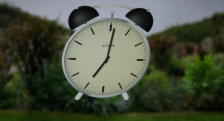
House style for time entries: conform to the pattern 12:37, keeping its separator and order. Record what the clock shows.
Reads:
7:01
